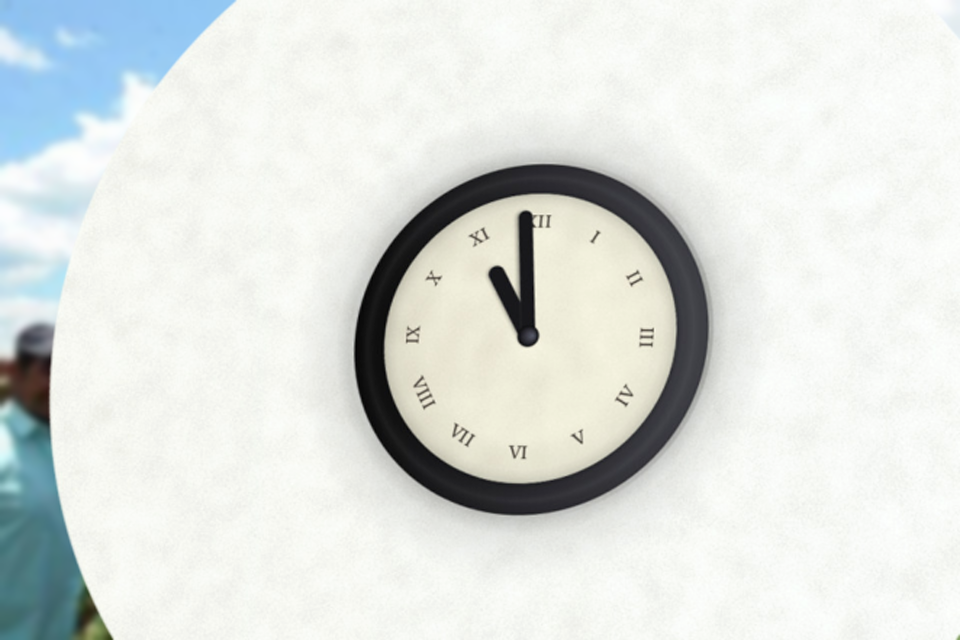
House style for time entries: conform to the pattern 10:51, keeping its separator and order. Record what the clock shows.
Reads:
10:59
